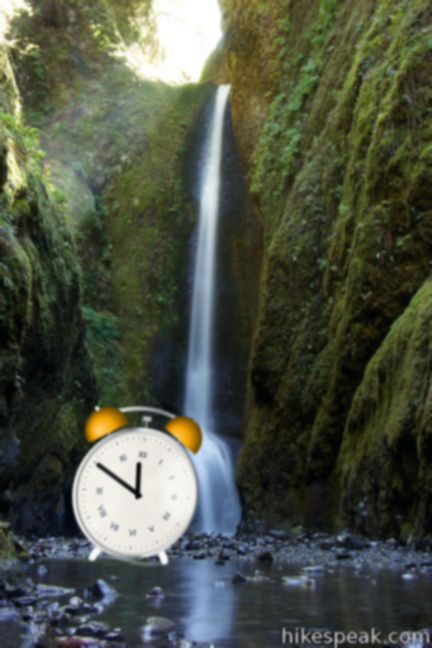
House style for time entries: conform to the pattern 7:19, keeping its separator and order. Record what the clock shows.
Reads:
11:50
